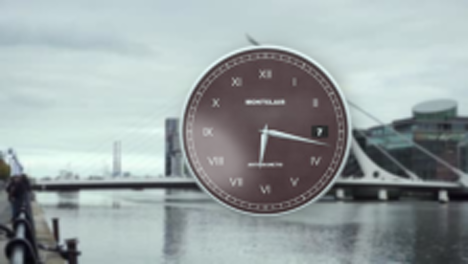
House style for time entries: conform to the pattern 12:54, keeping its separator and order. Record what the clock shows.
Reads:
6:17
